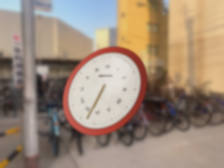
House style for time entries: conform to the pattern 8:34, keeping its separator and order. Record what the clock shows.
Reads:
6:33
